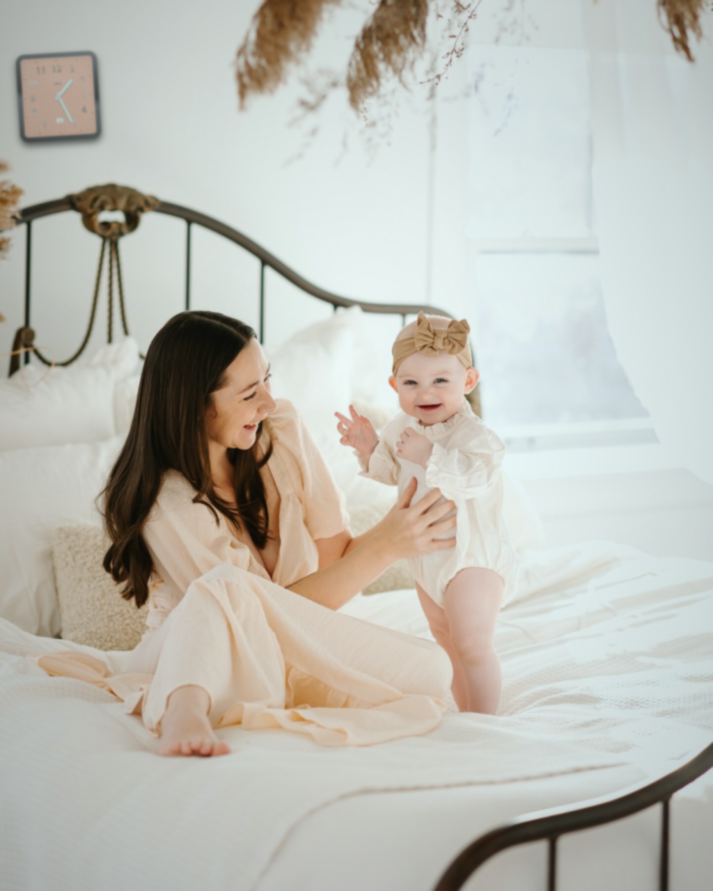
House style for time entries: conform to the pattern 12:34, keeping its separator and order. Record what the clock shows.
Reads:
1:26
